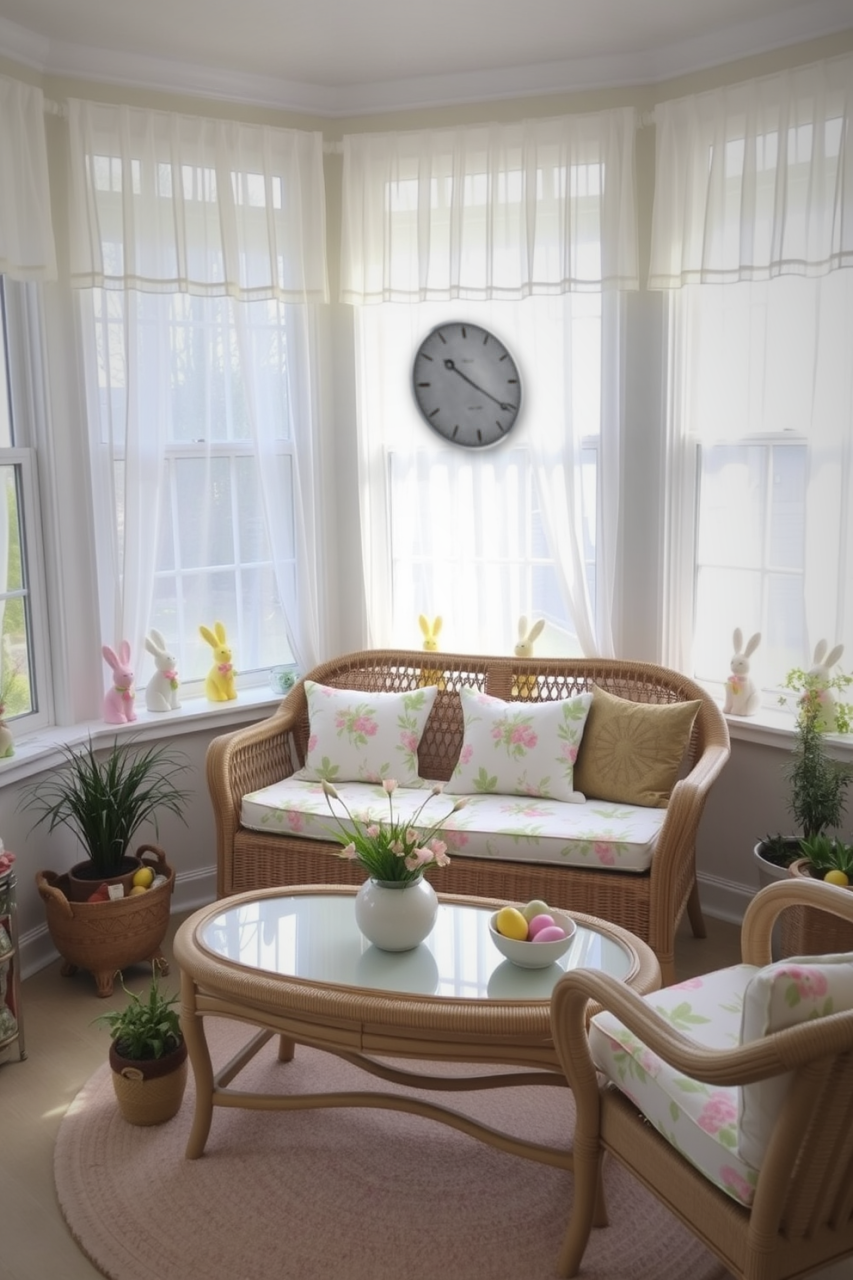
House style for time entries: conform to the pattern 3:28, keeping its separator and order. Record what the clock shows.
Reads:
10:21
